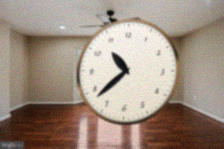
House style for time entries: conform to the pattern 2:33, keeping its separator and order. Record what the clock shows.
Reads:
10:38
